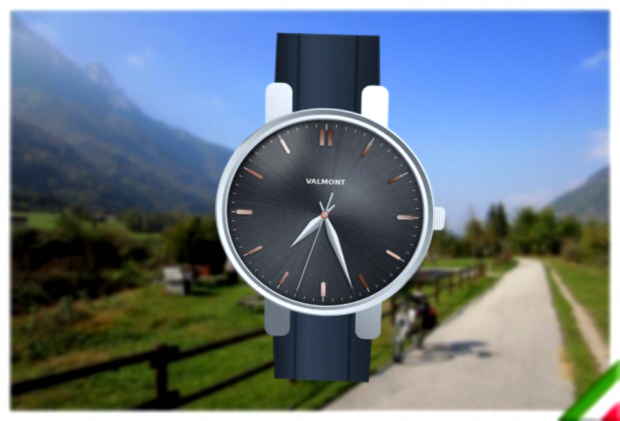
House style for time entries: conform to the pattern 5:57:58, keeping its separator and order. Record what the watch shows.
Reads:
7:26:33
